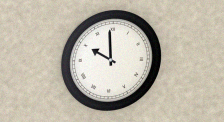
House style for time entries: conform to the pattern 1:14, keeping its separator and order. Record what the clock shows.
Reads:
9:59
